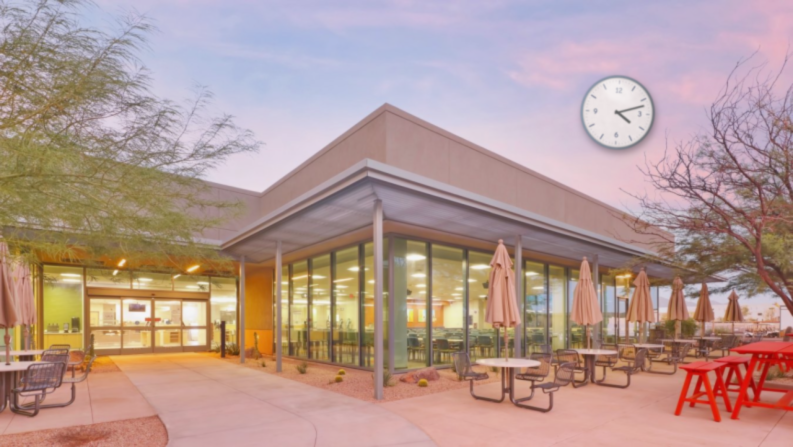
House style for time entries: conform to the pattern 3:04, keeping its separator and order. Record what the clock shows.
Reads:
4:12
